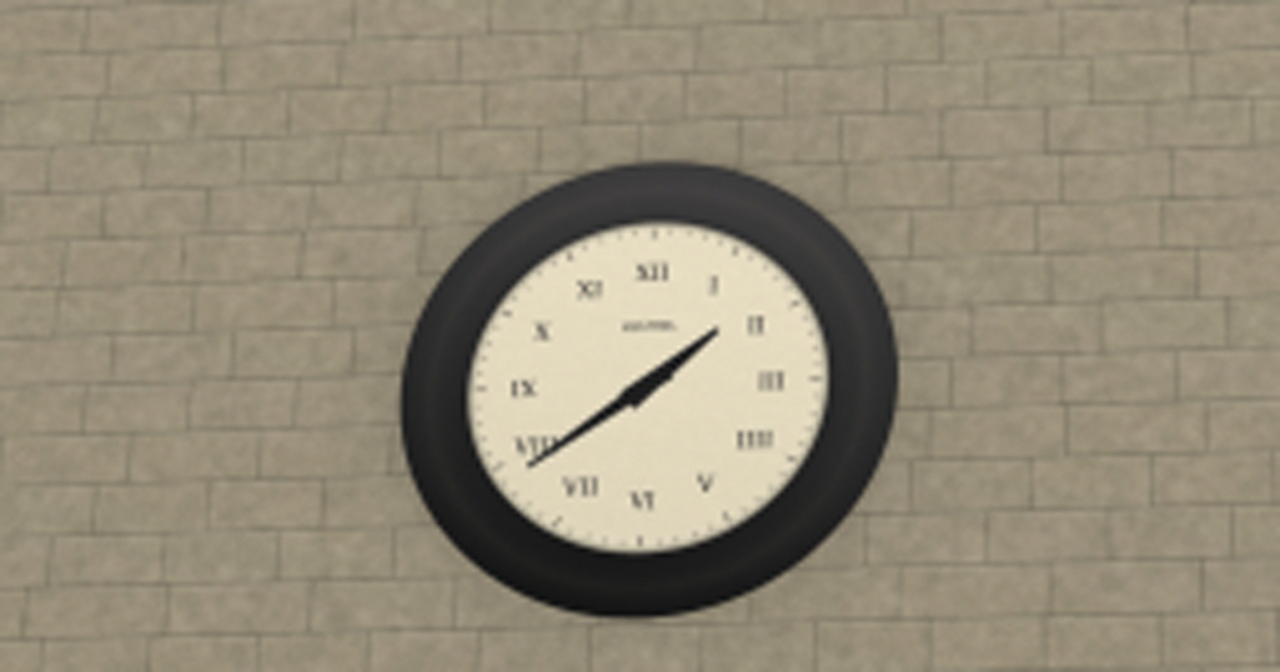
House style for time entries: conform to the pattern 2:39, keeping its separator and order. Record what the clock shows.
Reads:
1:39
